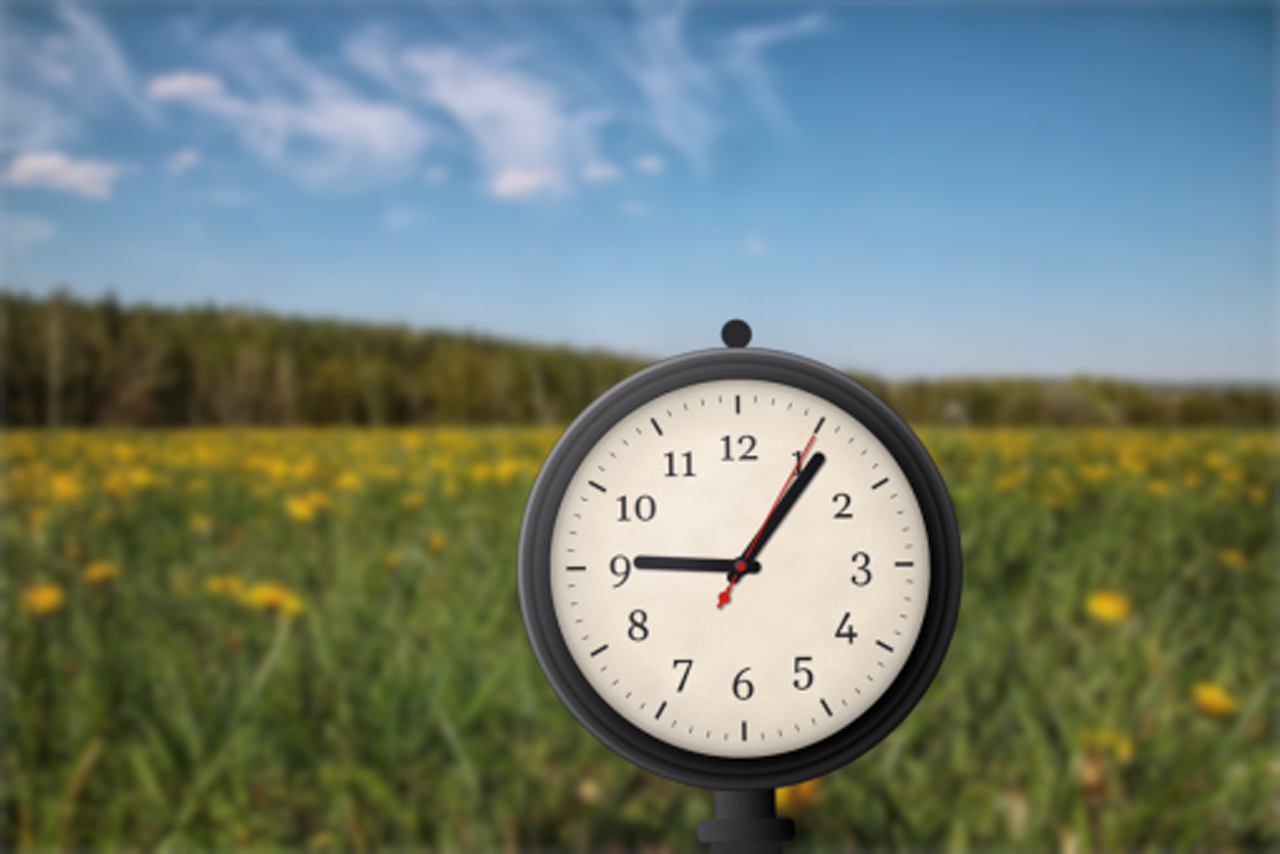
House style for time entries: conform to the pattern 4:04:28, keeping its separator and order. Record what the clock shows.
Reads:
9:06:05
